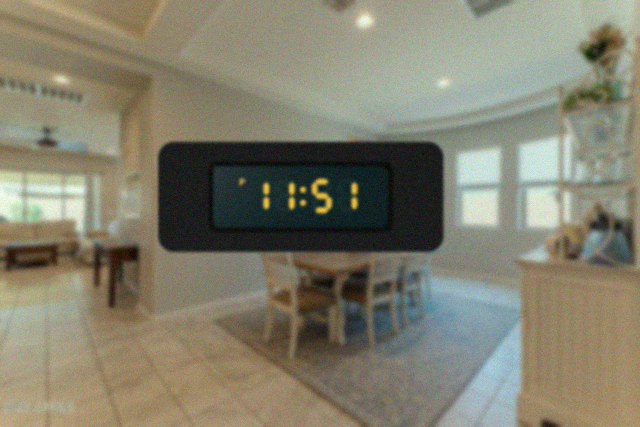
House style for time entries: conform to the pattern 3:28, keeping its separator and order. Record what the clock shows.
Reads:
11:51
